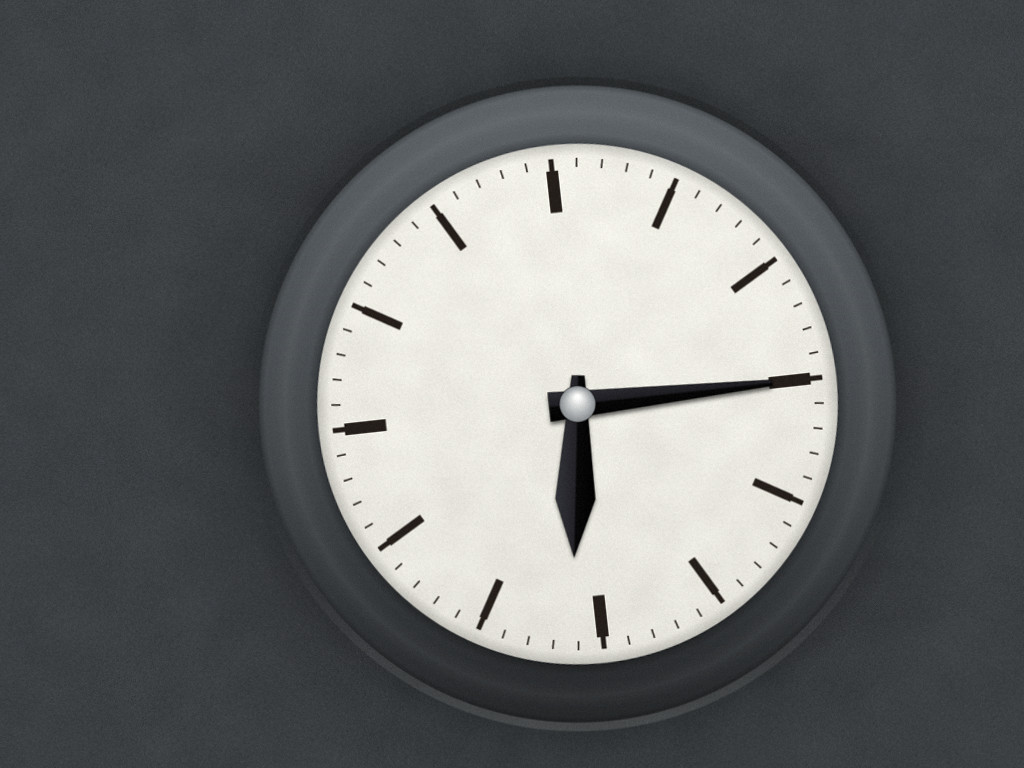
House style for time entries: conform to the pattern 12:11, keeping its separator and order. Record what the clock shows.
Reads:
6:15
